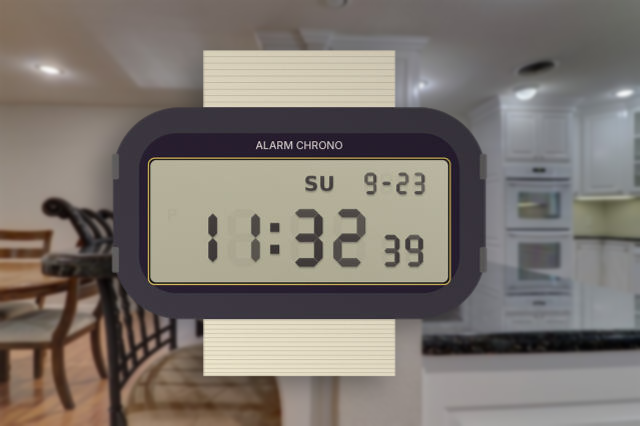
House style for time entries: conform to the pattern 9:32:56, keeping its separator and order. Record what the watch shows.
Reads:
11:32:39
